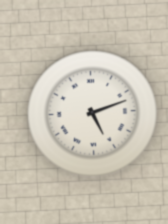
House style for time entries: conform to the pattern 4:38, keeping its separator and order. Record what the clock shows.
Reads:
5:12
